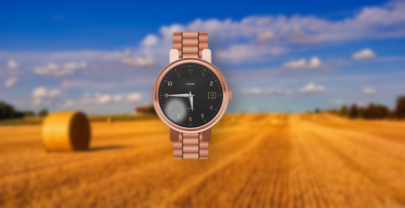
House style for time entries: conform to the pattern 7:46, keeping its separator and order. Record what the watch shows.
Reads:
5:45
